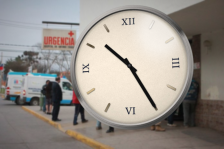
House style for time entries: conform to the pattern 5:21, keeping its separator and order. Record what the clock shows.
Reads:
10:25
